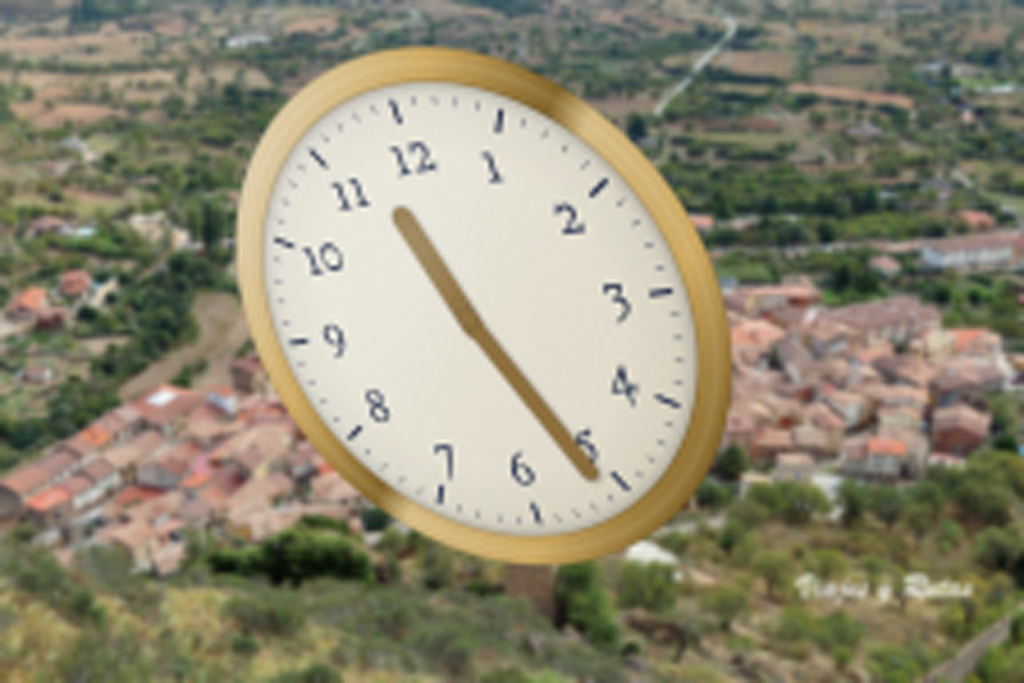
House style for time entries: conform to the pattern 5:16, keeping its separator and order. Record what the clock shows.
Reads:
11:26
